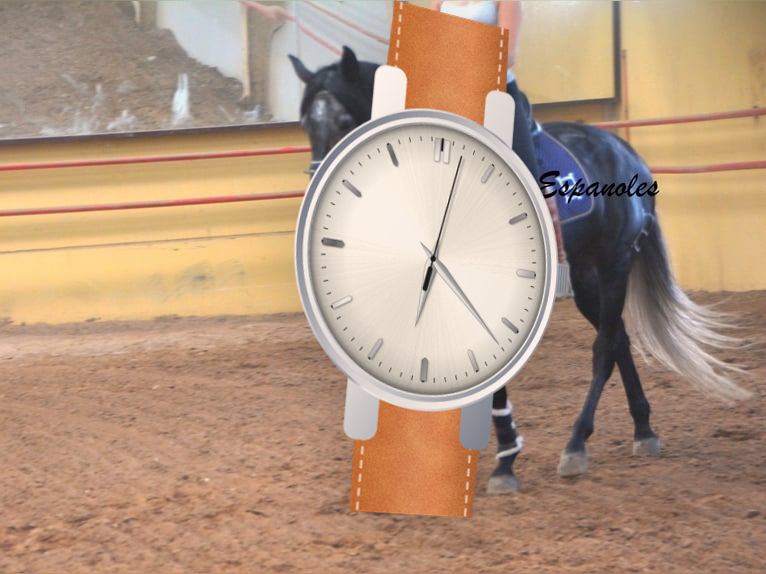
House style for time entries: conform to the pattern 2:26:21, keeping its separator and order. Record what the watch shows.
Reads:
6:22:02
